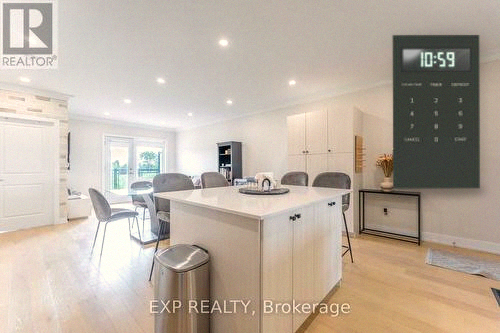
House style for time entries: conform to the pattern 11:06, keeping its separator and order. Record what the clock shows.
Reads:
10:59
